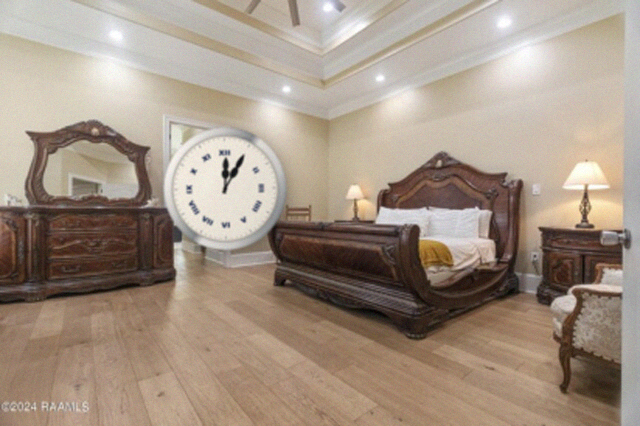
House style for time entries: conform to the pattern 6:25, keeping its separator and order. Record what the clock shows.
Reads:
12:05
